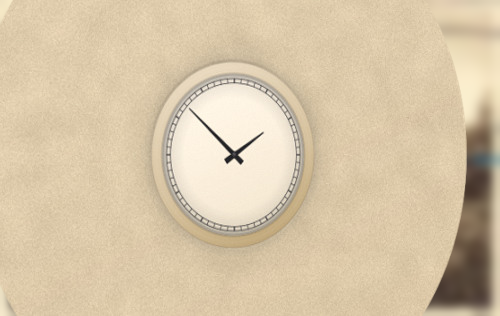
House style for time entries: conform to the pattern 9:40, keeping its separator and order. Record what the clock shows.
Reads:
1:52
